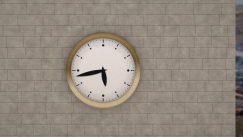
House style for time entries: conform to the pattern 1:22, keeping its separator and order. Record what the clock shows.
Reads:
5:43
